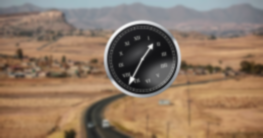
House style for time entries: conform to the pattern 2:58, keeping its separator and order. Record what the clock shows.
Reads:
1:37
